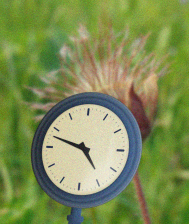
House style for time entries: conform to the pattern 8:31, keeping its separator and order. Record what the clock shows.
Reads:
4:48
